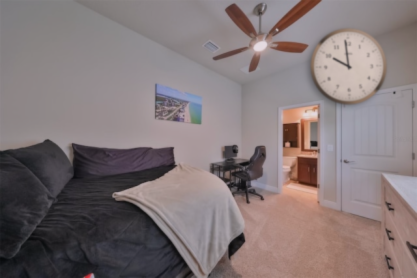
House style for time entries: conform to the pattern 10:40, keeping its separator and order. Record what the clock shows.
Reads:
9:59
